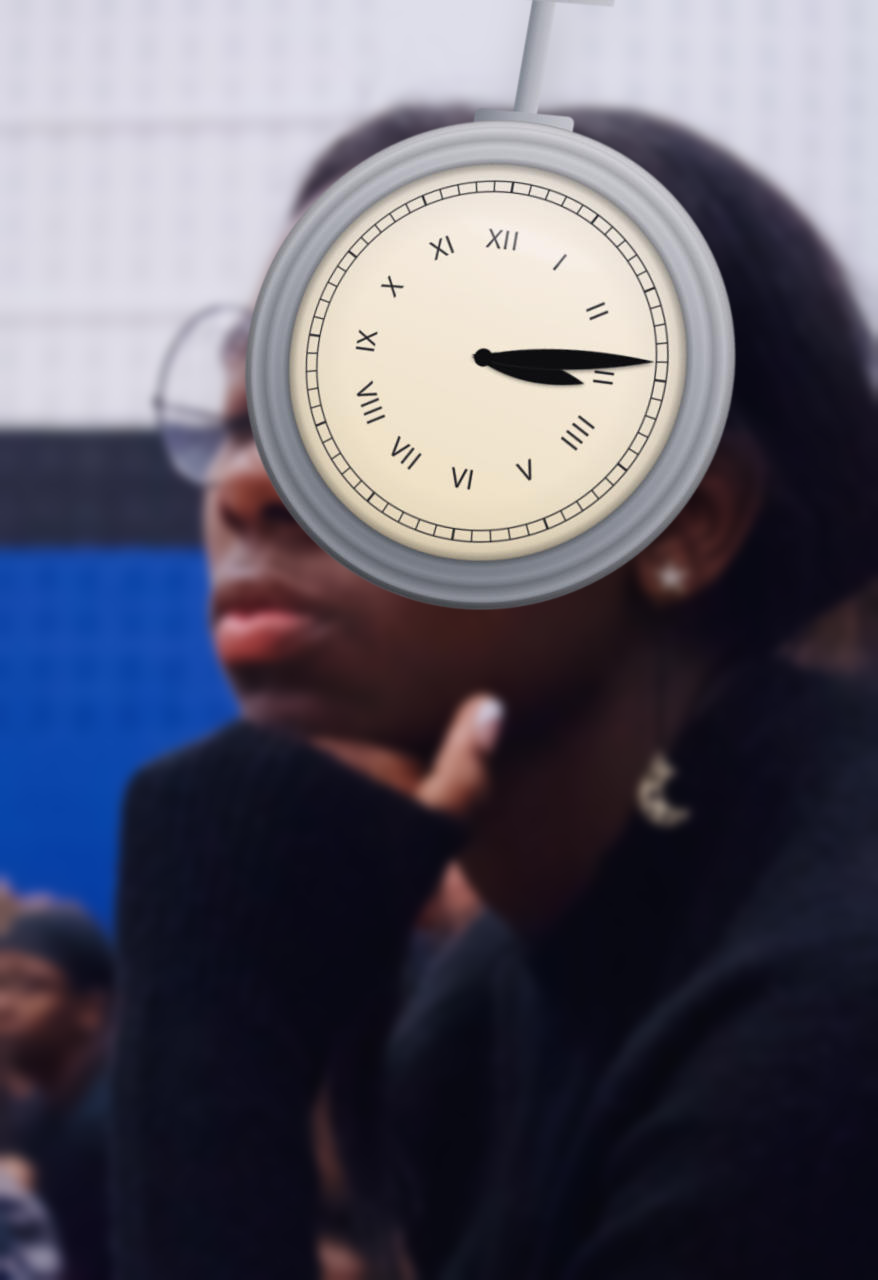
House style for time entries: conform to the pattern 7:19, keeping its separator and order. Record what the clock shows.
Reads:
3:14
